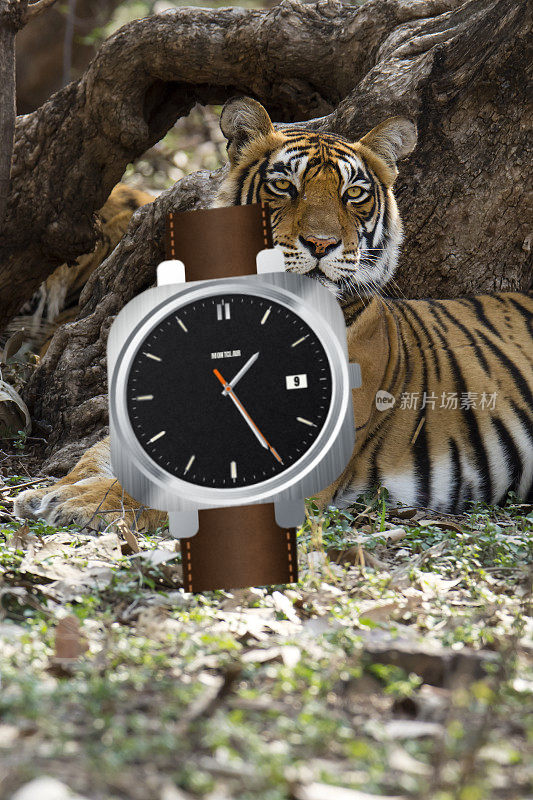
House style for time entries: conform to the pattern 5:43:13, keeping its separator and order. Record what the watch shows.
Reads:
1:25:25
